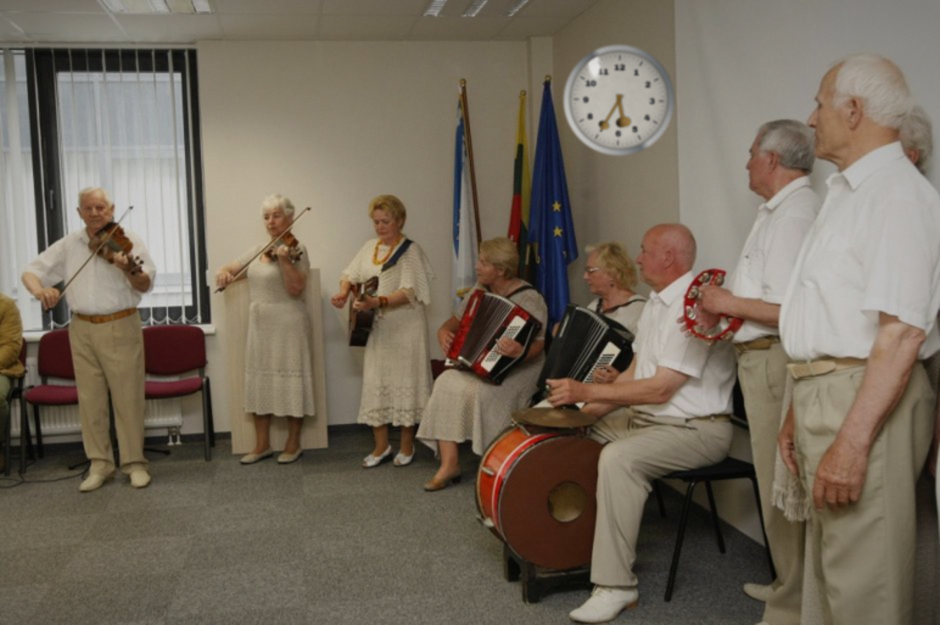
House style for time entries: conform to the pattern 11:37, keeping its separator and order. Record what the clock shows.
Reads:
5:35
